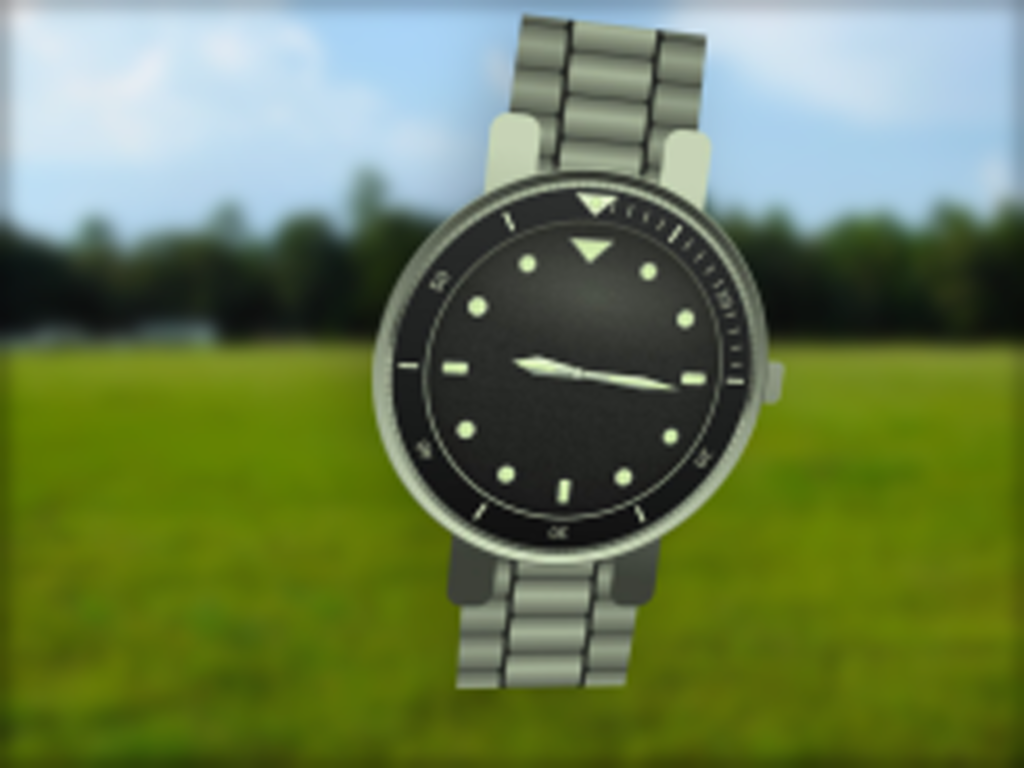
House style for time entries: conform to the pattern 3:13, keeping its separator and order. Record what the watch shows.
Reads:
9:16
